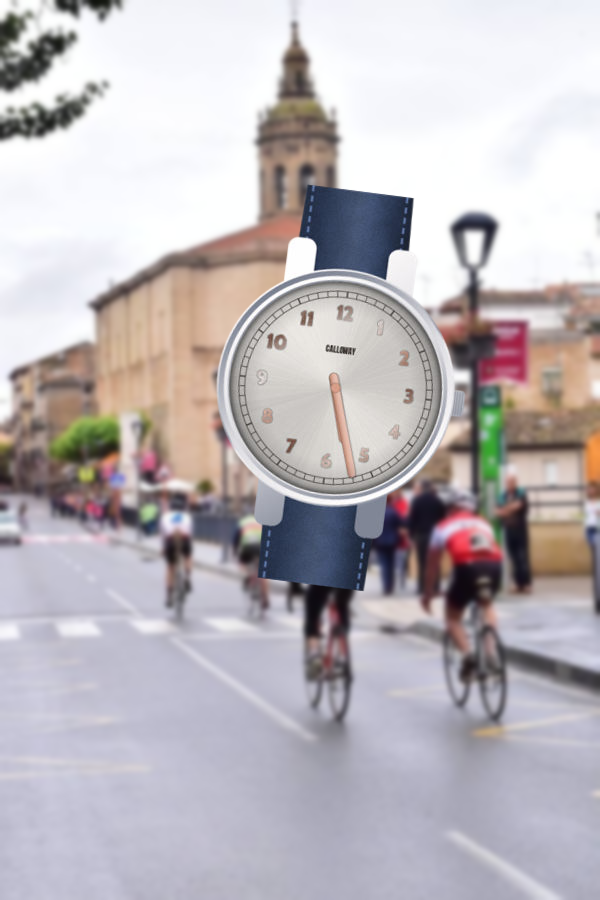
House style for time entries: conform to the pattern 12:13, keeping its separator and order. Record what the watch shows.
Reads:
5:27
